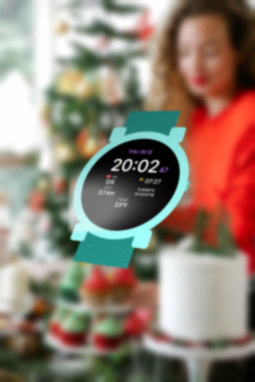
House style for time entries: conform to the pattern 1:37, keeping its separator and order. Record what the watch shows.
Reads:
20:02
